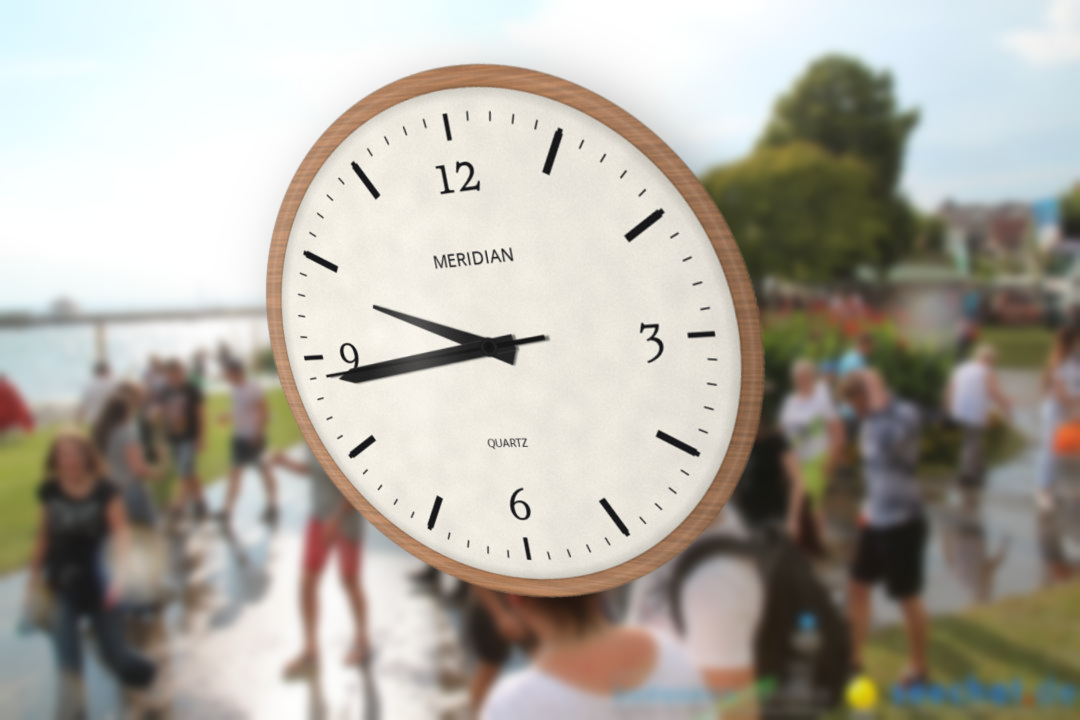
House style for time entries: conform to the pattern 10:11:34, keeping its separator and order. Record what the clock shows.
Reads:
9:43:44
